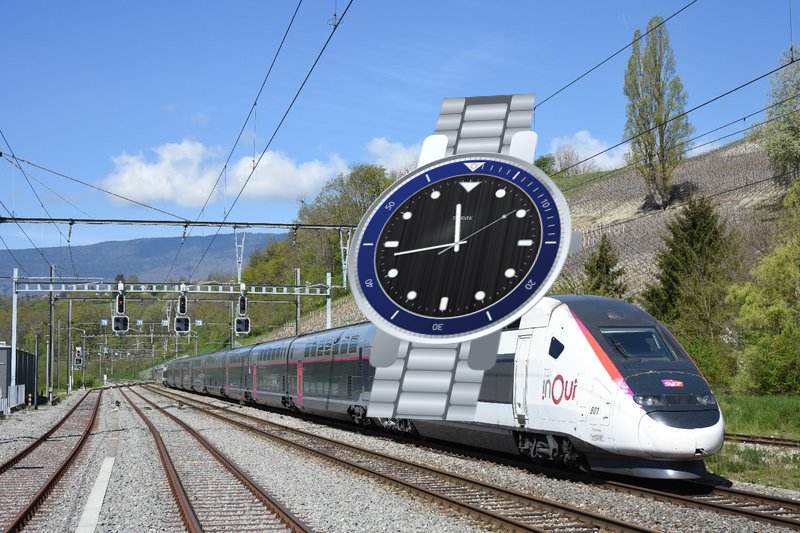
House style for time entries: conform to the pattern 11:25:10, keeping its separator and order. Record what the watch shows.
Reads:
11:43:09
